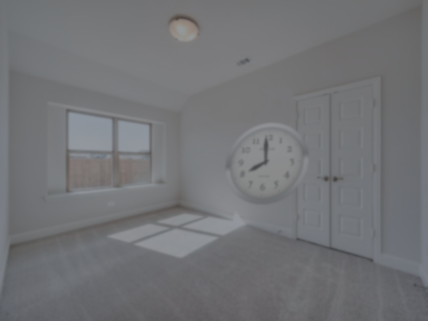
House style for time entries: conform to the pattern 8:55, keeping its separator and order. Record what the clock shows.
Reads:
7:59
